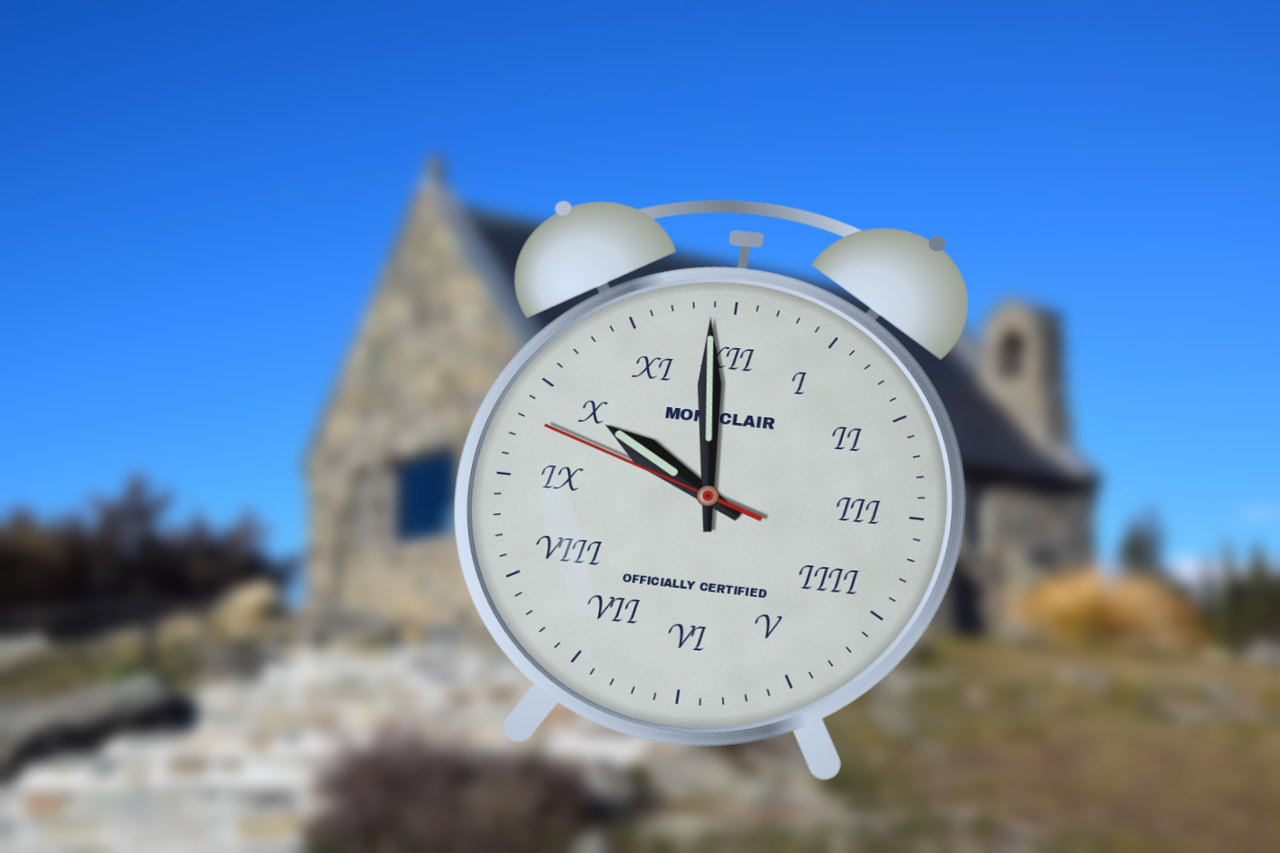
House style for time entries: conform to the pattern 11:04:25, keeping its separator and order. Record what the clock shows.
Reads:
9:58:48
